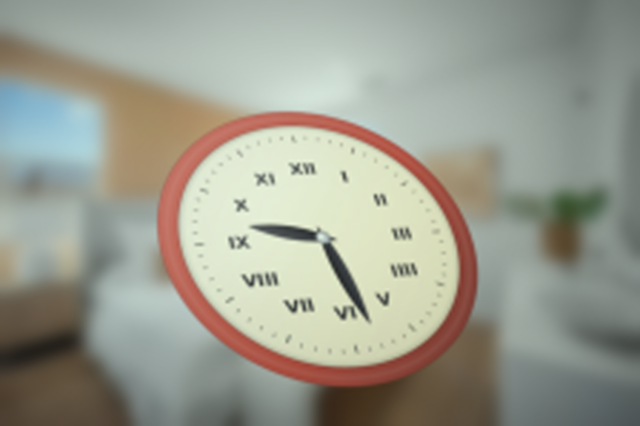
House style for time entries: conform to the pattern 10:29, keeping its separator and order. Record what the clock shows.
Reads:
9:28
